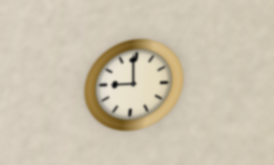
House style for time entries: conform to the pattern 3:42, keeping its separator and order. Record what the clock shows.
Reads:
8:59
